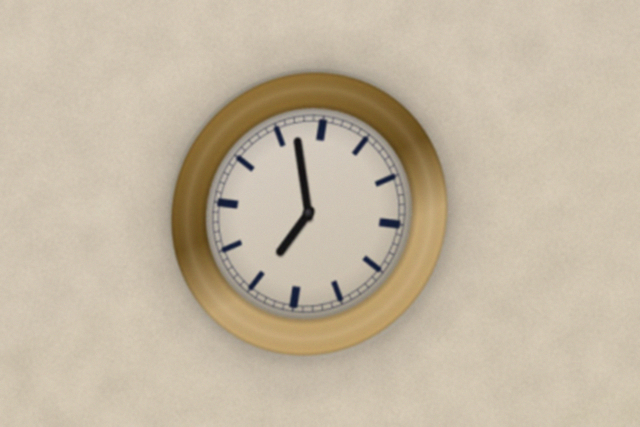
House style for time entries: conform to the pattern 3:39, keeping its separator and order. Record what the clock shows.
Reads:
6:57
